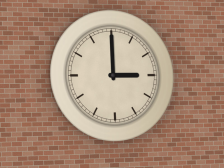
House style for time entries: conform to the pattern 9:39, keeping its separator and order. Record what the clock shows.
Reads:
3:00
